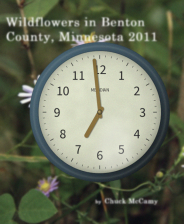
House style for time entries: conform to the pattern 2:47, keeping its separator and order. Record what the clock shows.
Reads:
6:59
